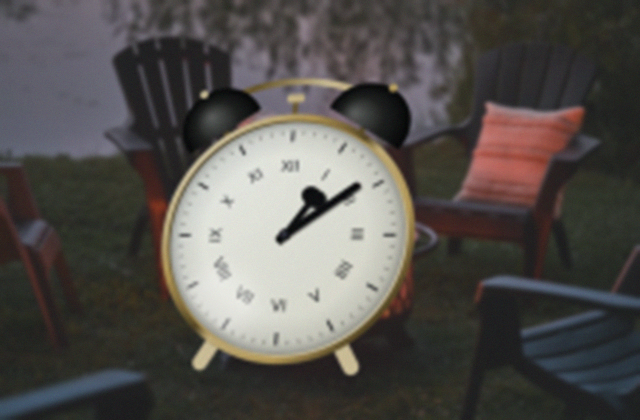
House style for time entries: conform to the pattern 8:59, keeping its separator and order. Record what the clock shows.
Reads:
1:09
